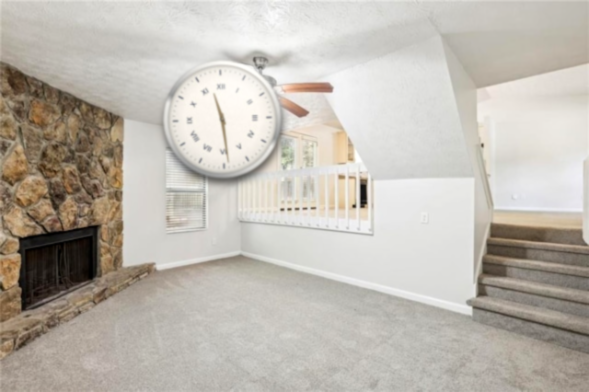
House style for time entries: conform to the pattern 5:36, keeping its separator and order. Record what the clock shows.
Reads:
11:29
